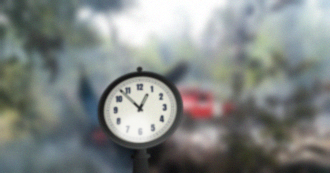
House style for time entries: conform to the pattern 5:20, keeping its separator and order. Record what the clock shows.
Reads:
12:53
